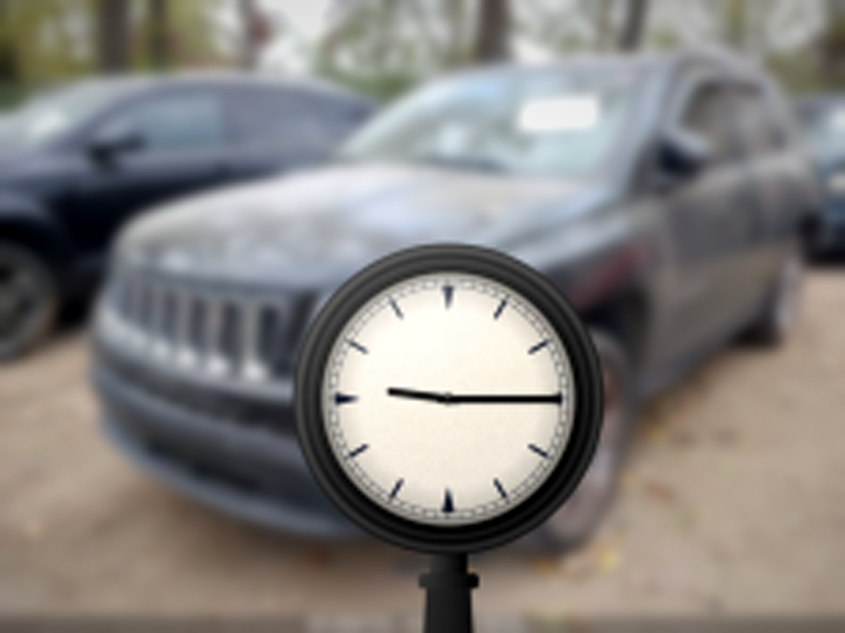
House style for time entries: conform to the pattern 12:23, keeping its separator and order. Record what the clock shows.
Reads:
9:15
